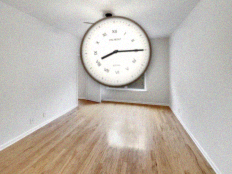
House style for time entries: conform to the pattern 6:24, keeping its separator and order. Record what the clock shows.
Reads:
8:15
